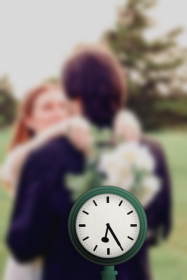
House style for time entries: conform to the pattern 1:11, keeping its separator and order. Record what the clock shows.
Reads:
6:25
